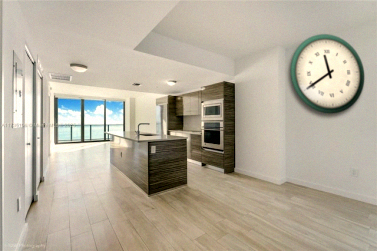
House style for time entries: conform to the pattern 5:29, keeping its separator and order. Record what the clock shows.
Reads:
11:40
